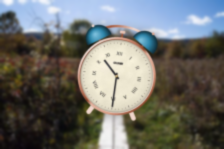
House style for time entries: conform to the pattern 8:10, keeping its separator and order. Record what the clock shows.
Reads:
10:30
